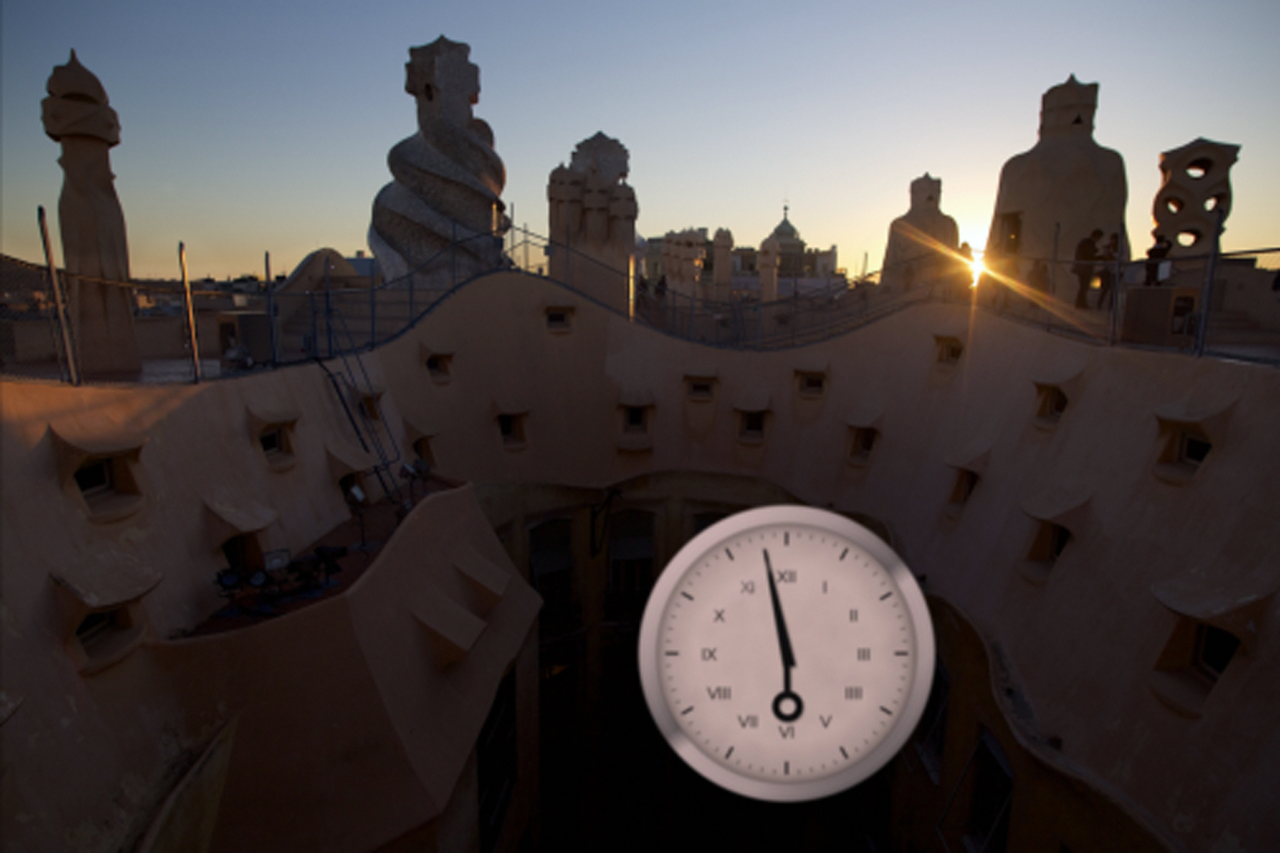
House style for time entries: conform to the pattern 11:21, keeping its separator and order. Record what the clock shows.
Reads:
5:58
